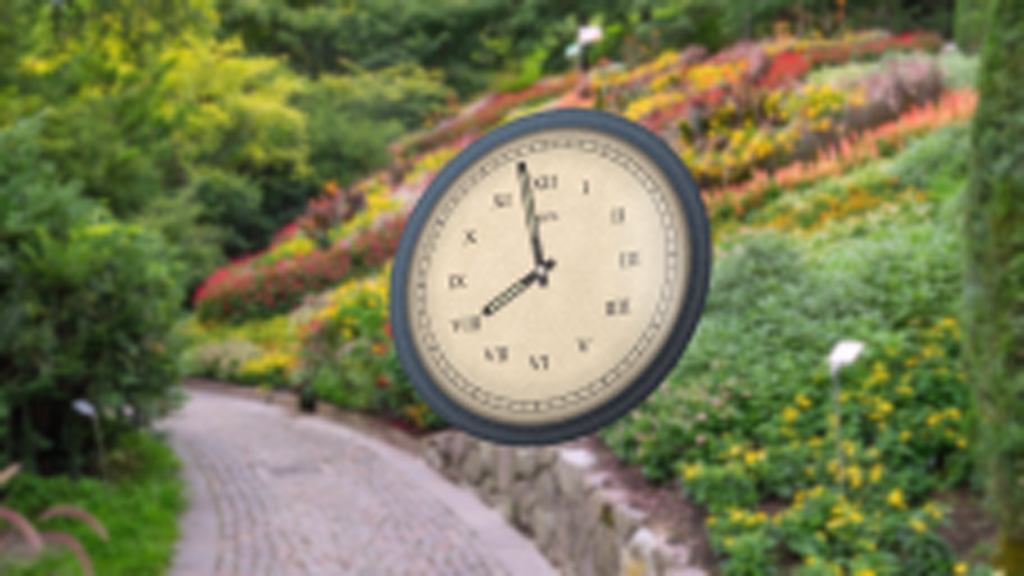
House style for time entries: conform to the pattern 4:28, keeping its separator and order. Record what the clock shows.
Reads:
7:58
